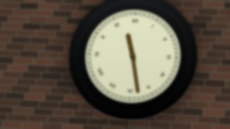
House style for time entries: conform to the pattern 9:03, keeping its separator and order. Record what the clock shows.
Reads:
11:28
